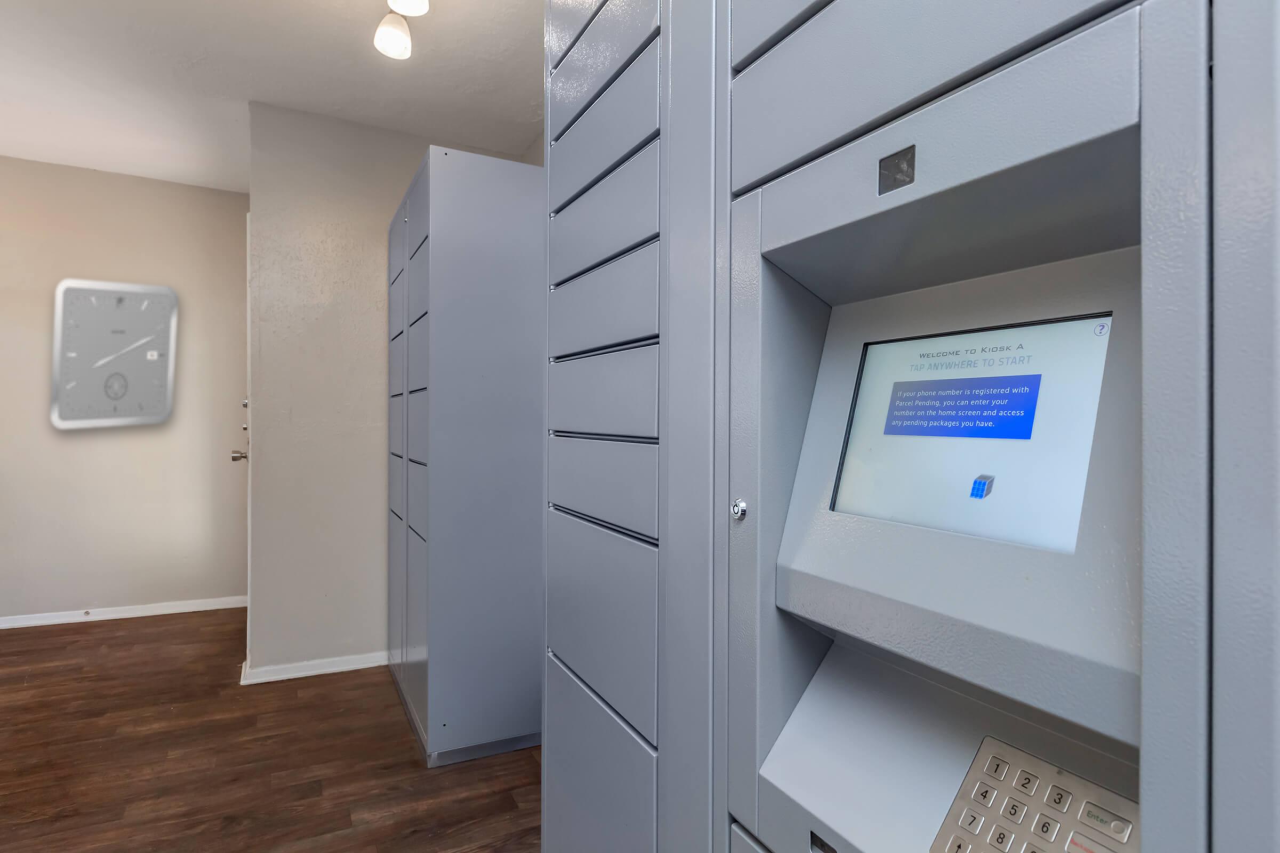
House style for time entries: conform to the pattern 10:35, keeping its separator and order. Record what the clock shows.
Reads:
8:11
